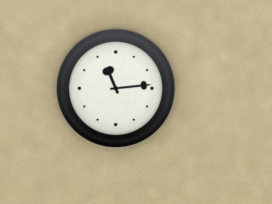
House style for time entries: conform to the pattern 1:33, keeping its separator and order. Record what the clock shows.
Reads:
11:14
